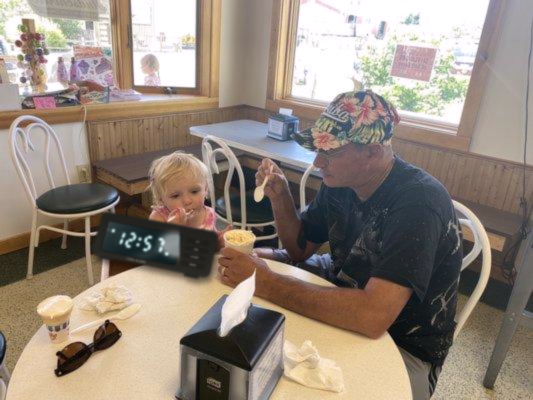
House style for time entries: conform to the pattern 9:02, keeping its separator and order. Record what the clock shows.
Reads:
12:57
